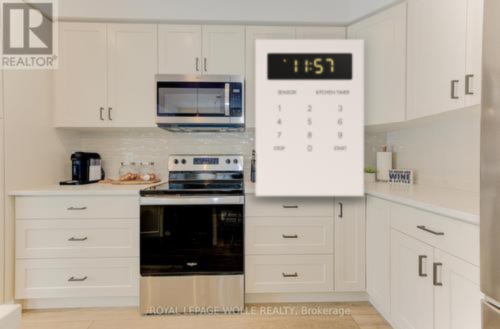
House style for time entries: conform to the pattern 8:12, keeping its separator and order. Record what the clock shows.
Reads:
11:57
